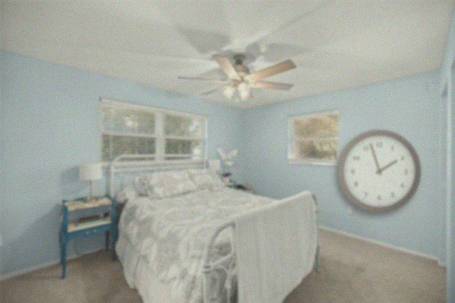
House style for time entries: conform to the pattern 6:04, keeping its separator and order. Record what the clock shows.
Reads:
1:57
